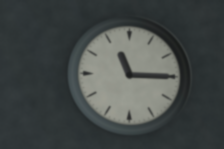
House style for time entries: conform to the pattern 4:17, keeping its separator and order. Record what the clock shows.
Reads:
11:15
